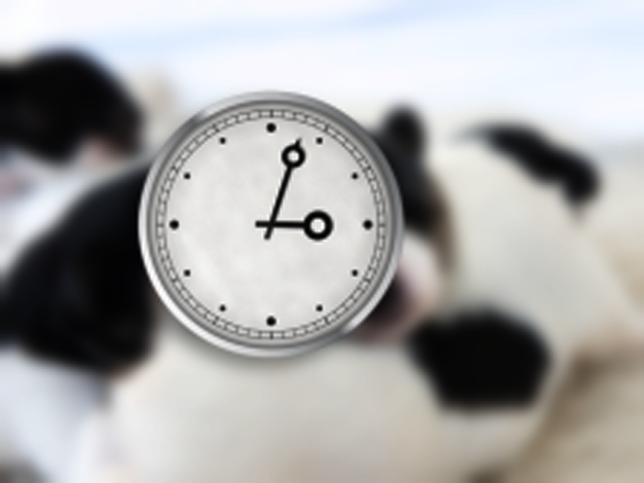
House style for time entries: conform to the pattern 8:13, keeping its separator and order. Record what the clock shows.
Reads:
3:03
